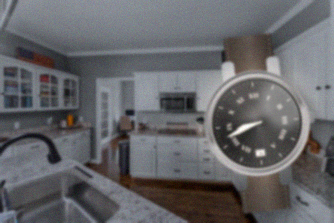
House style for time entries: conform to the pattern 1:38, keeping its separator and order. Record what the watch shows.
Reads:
8:42
